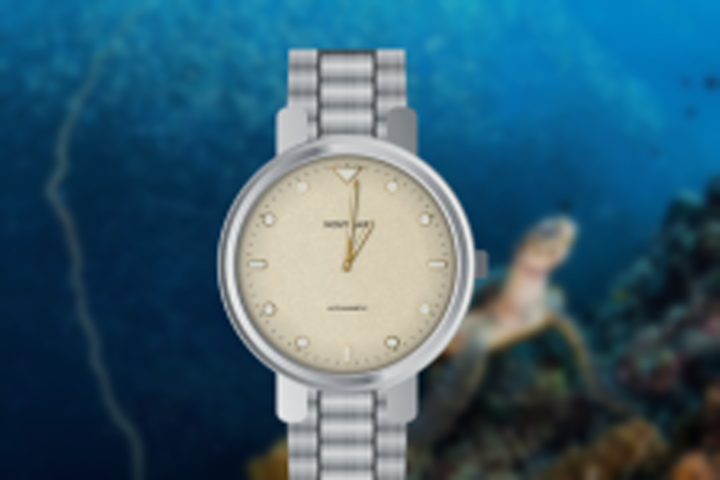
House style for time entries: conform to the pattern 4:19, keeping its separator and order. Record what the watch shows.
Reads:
1:01
